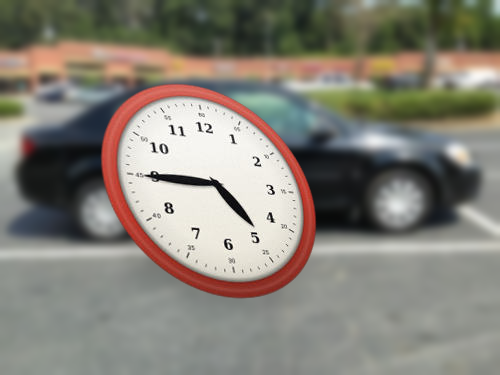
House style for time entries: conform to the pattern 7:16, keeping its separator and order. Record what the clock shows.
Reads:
4:45
